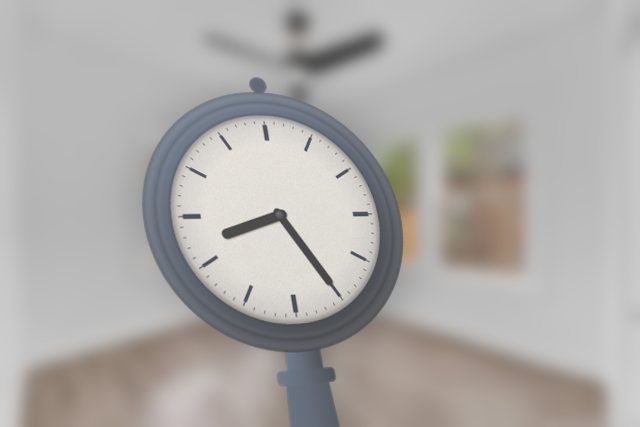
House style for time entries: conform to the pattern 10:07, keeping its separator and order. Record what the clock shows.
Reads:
8:25
